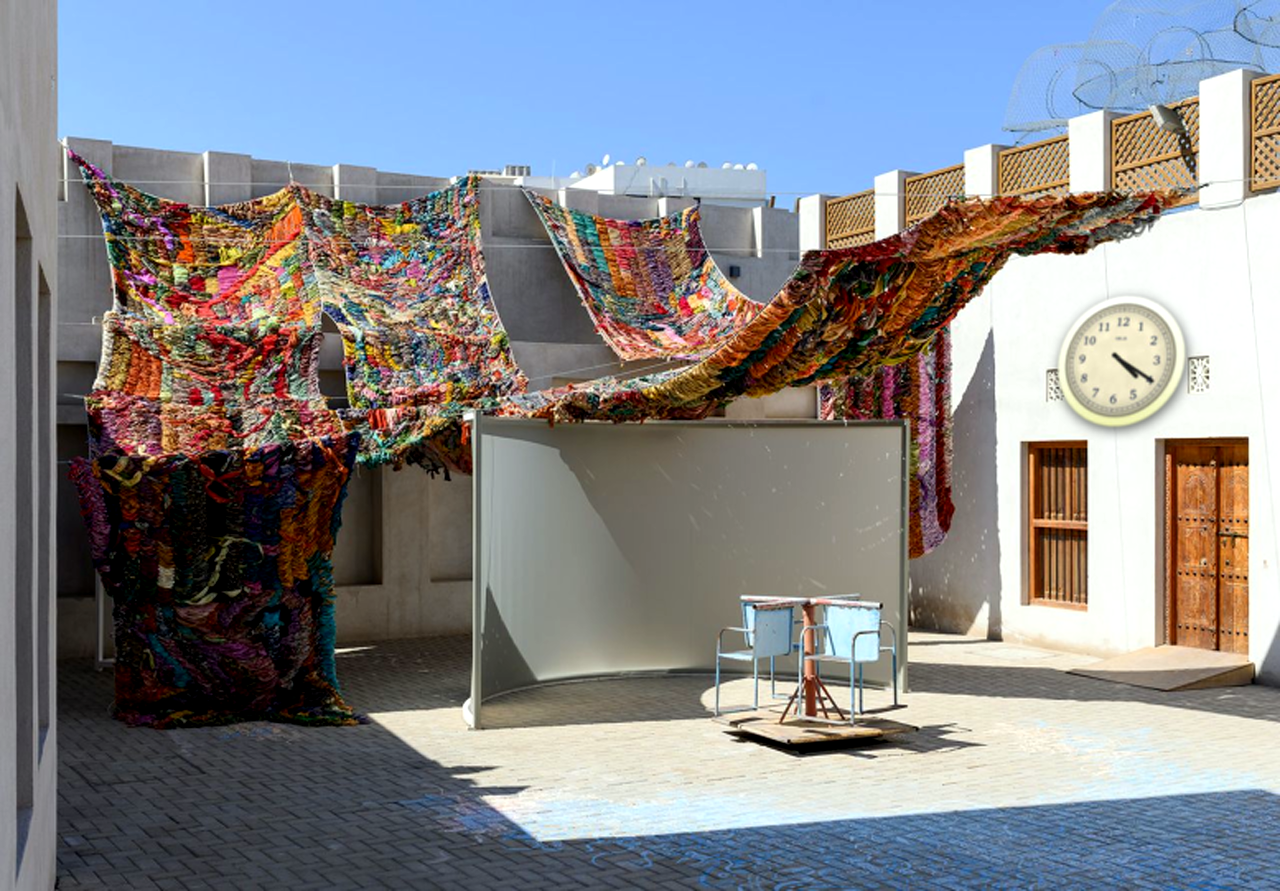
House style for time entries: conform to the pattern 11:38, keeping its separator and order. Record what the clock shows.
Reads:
4:20
